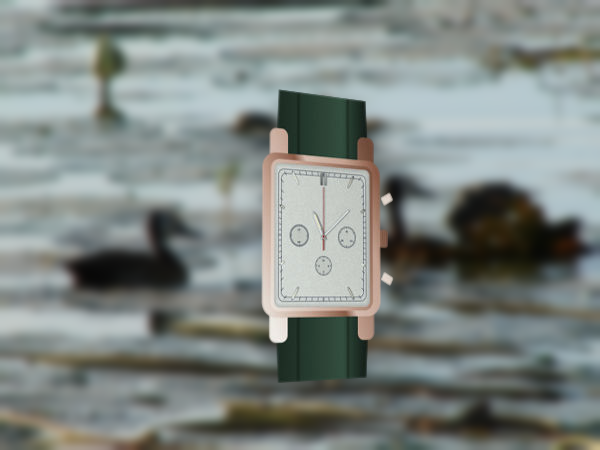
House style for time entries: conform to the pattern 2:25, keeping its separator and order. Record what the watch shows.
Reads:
11:08
